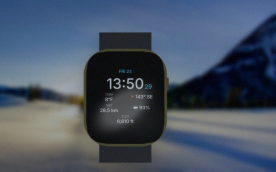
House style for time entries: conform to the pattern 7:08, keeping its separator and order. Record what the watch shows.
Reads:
13:50
